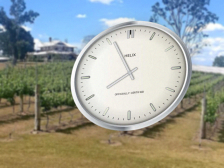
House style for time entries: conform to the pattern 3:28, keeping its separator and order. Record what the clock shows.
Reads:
7:56
